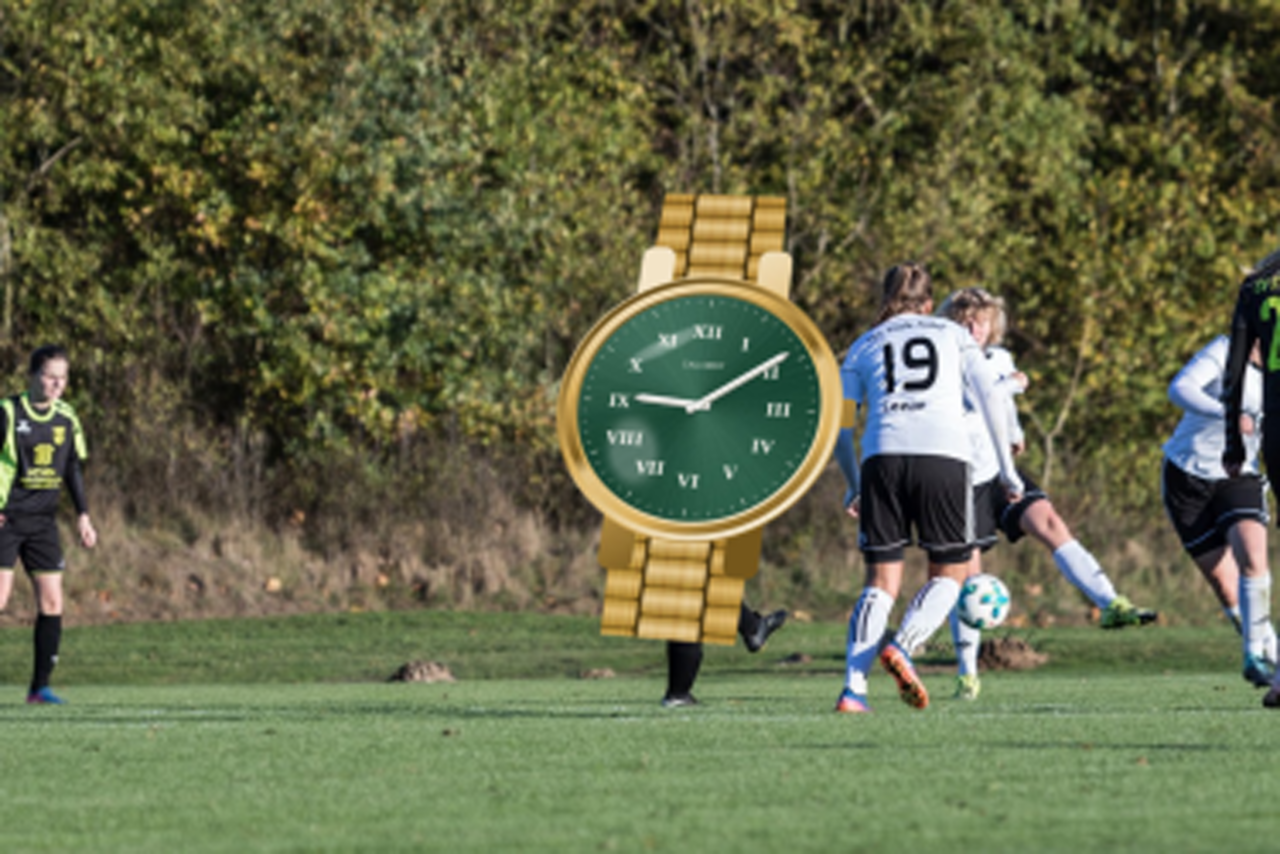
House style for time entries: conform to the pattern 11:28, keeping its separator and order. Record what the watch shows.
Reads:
9:09
